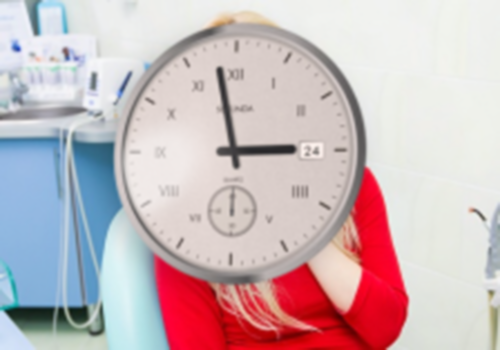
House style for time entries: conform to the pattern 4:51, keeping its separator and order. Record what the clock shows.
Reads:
2:58
